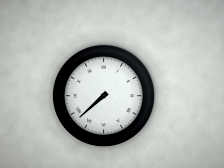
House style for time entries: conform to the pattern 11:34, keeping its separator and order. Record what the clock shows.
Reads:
7:38
